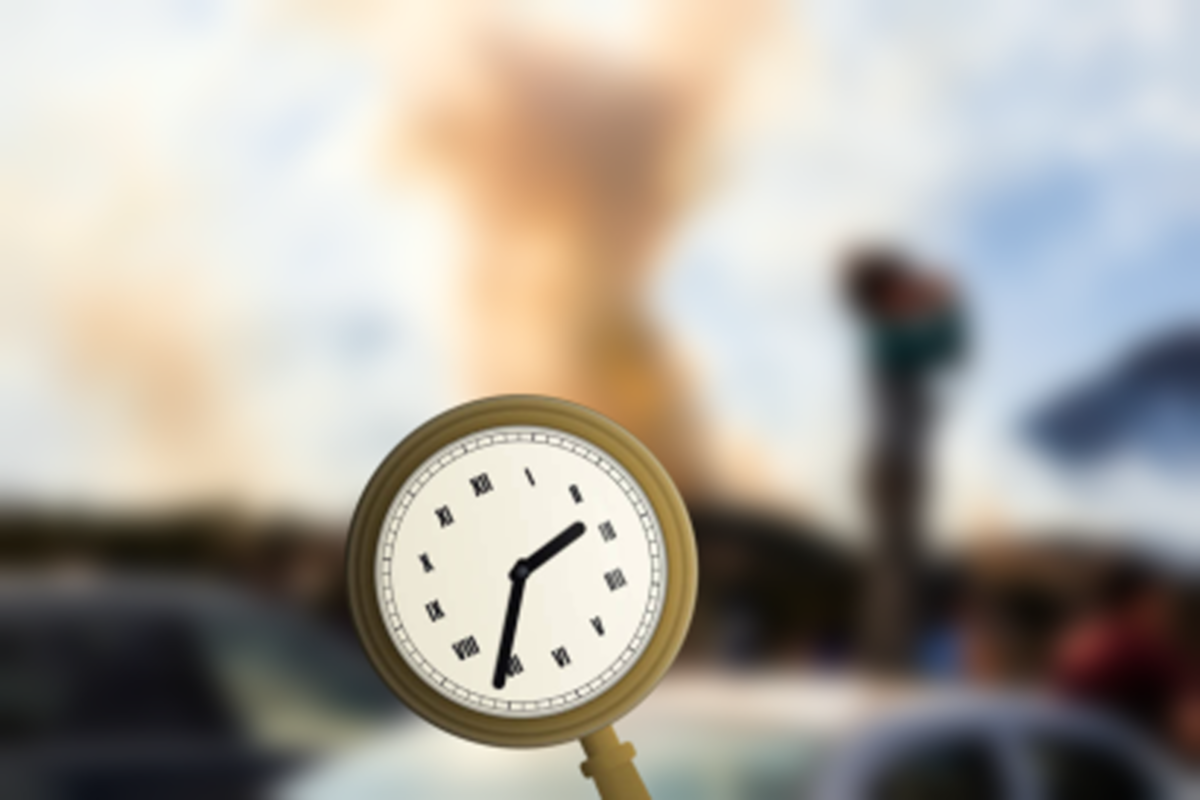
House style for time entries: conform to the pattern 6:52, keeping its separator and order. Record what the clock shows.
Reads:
2:36
